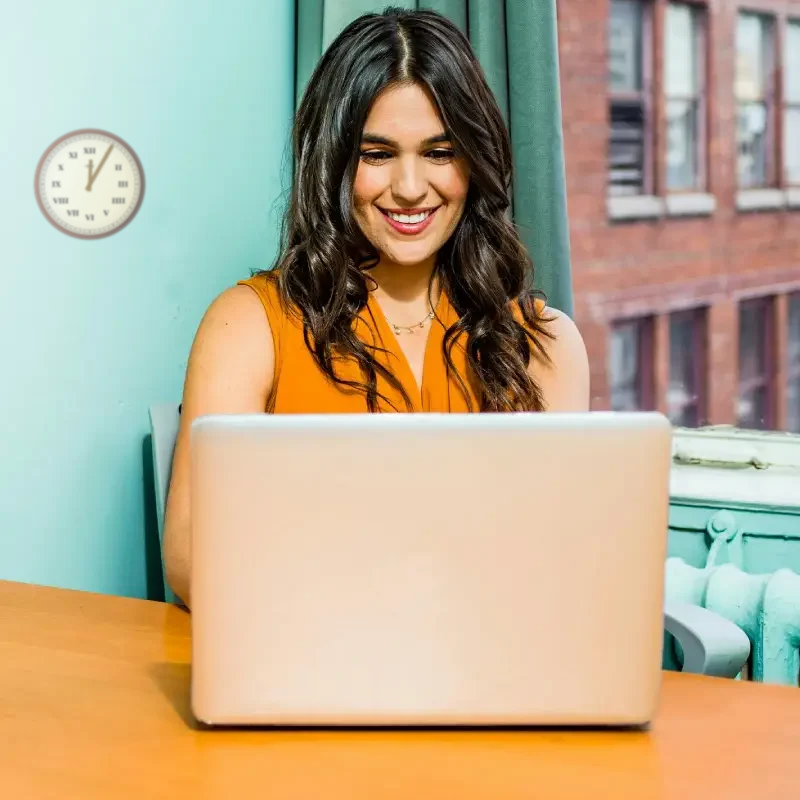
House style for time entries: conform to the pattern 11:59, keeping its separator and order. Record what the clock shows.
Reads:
12:05
